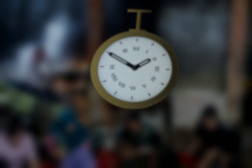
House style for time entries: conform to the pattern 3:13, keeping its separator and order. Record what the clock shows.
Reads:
1:50
